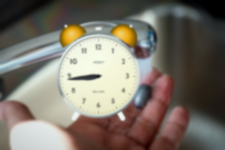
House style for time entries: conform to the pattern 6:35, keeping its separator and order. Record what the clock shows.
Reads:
8:44
